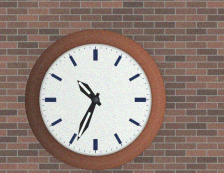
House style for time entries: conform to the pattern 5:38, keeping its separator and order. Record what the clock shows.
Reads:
10:34
